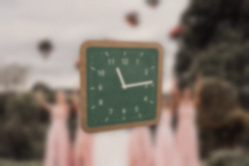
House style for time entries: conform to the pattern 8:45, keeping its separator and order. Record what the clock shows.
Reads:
11:14
